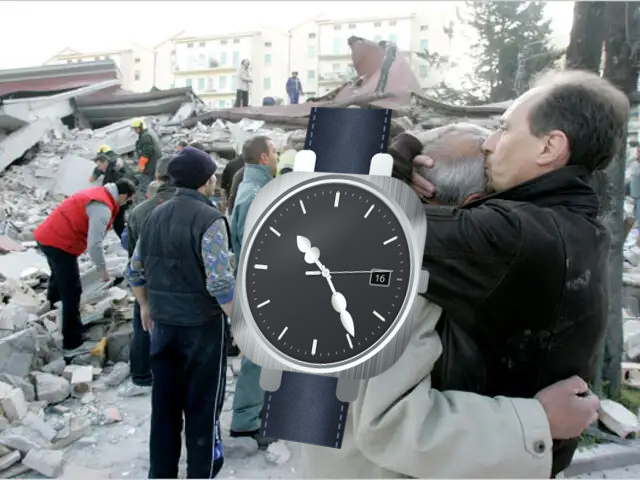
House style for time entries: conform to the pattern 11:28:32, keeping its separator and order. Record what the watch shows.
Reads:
10:24:14
